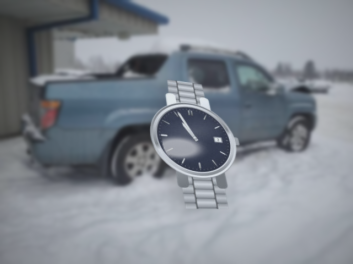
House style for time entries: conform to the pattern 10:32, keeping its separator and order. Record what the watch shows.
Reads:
10:56
